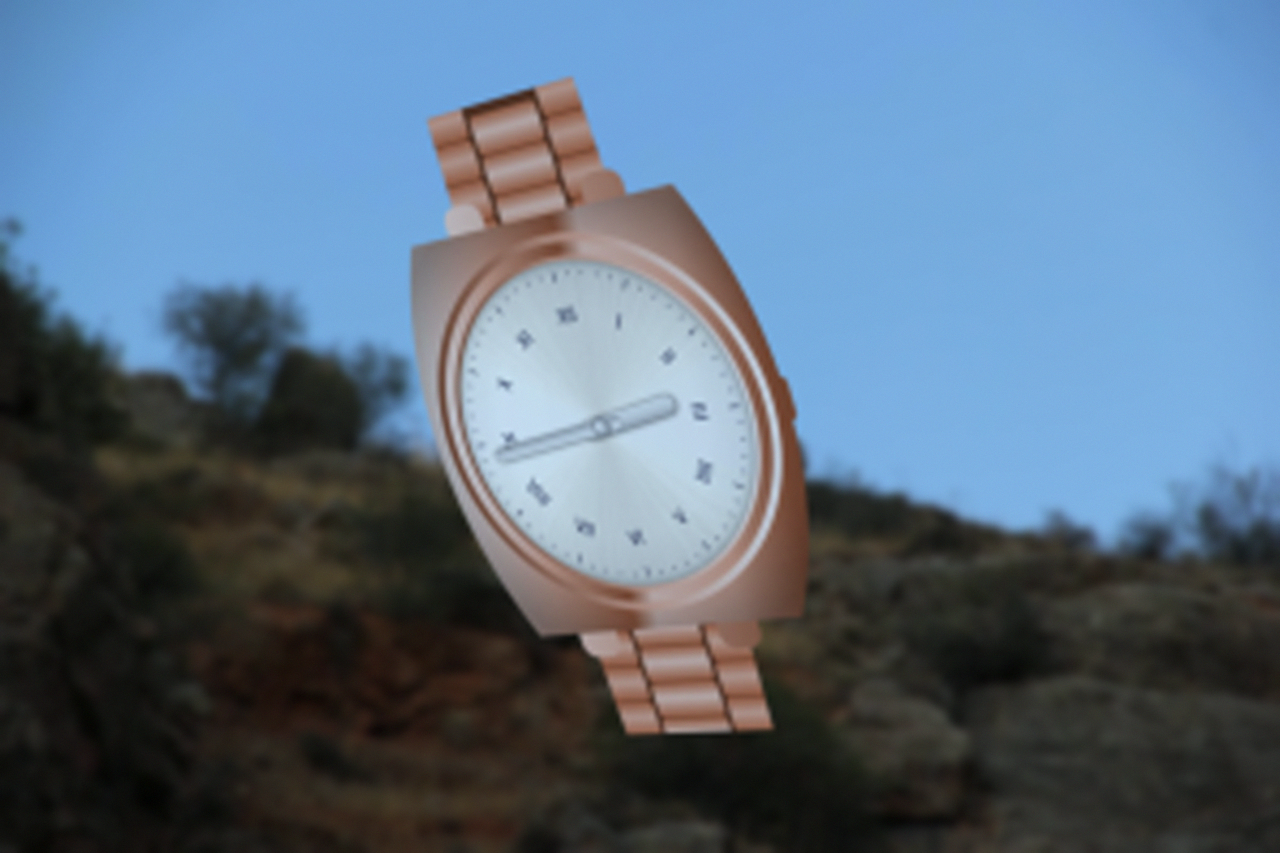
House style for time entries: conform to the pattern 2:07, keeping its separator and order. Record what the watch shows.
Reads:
2:44
